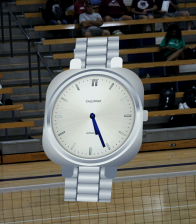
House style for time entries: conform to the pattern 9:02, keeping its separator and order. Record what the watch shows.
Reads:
5:26
